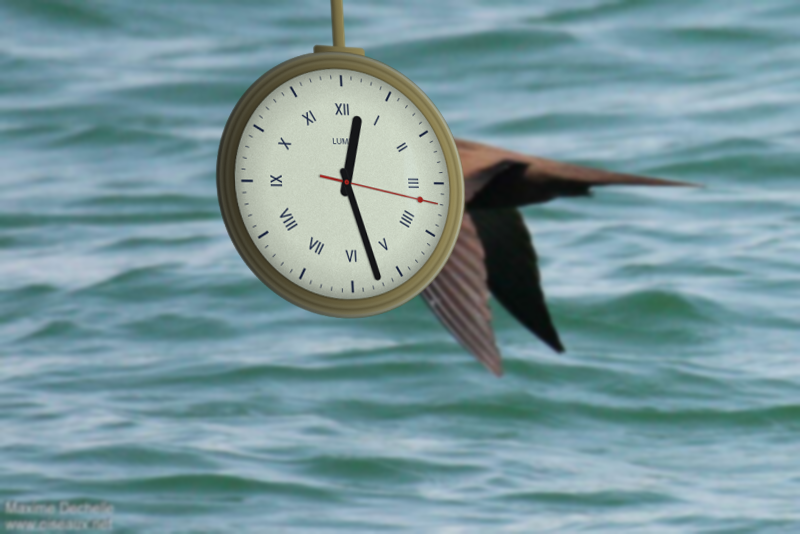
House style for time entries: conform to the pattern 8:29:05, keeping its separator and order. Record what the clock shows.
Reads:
12:27:17
